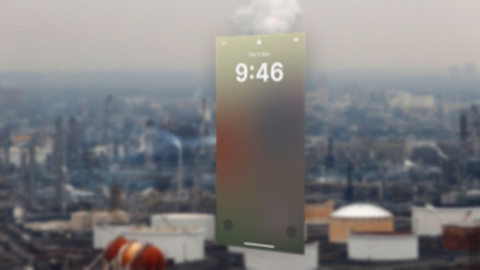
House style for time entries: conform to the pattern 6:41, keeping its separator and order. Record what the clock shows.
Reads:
9:46
